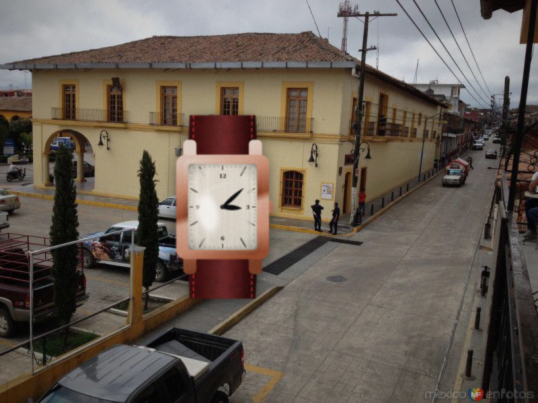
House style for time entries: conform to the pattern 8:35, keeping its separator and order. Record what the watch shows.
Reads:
3:08
